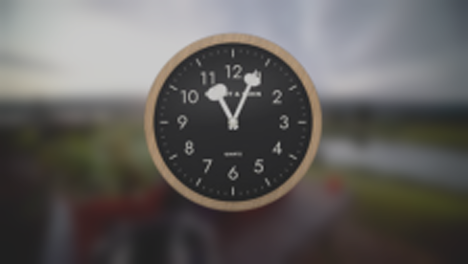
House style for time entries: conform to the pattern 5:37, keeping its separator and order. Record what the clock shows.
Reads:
11:04
